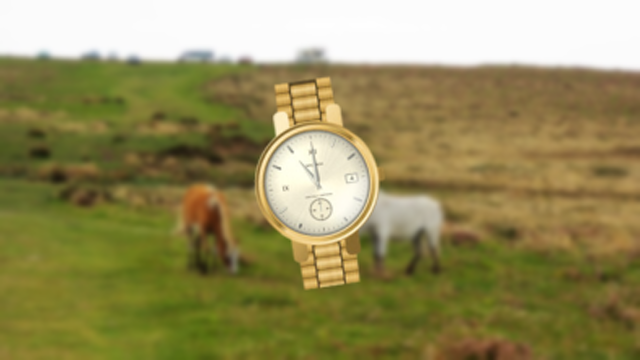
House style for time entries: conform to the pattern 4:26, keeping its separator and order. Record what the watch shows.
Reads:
11:00
